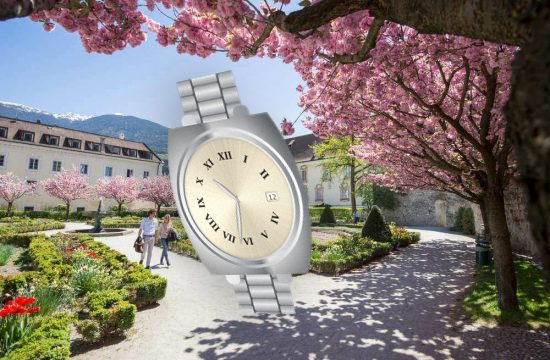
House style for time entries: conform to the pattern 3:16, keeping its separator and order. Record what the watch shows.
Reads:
10:32
